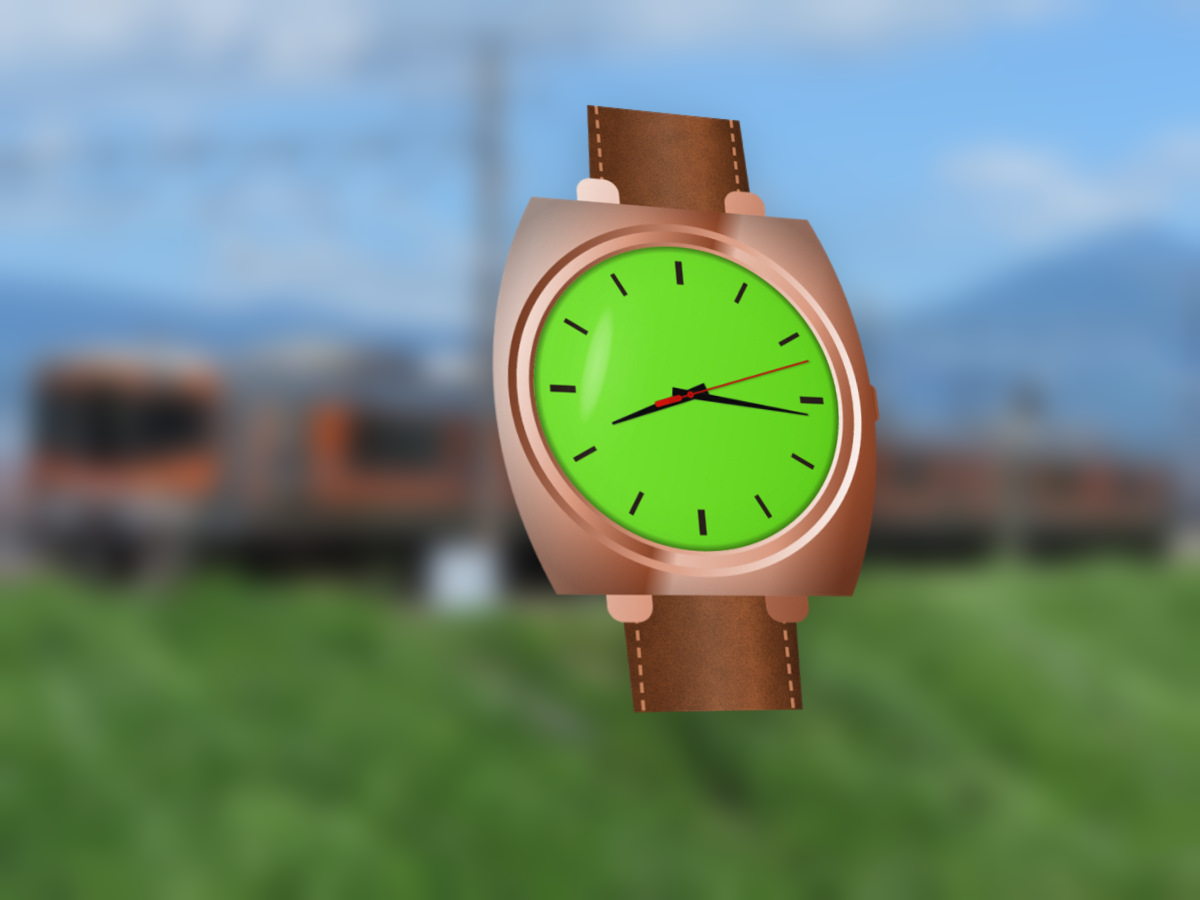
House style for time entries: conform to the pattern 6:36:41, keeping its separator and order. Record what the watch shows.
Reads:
8:16:12
